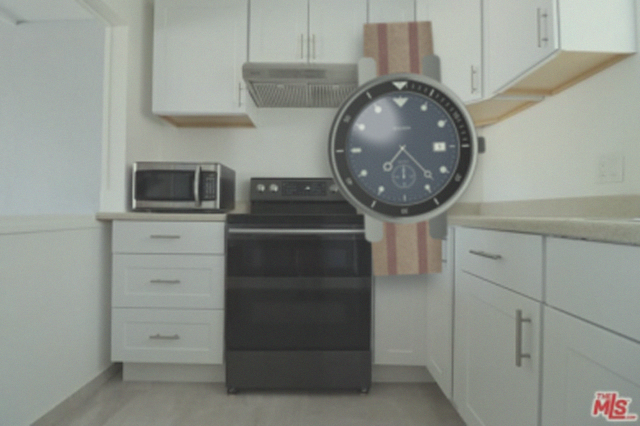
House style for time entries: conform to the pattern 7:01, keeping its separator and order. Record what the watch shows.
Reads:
7:23
